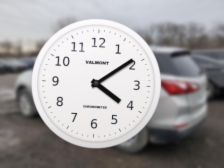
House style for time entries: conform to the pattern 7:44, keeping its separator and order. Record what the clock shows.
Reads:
4:09
